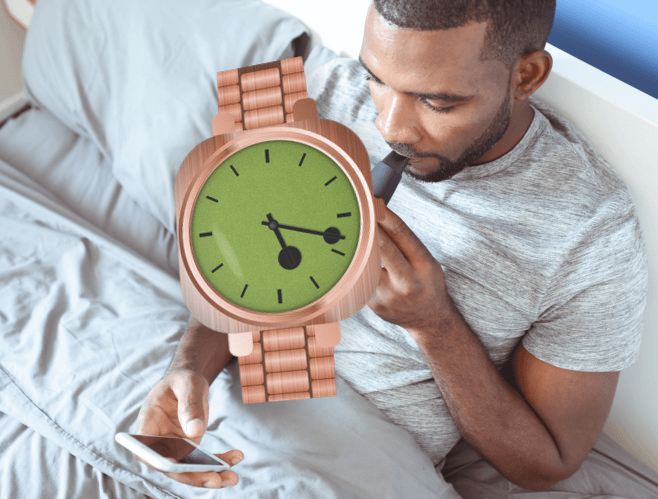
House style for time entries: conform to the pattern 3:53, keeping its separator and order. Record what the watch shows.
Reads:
5:18
